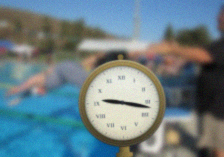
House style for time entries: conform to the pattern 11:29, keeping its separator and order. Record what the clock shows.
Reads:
9:17
